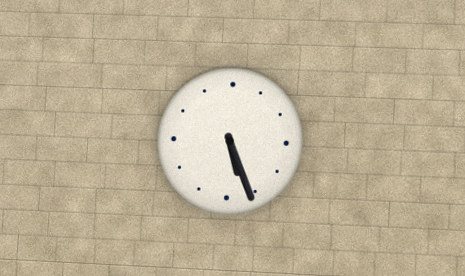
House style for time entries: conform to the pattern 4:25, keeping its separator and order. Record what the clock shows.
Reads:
5:26
